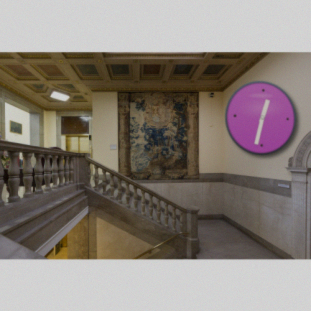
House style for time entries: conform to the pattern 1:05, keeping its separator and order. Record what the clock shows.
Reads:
12:32
